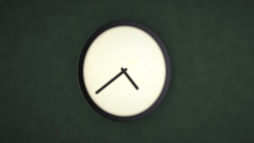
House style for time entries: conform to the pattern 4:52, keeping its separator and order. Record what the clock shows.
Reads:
4:39
